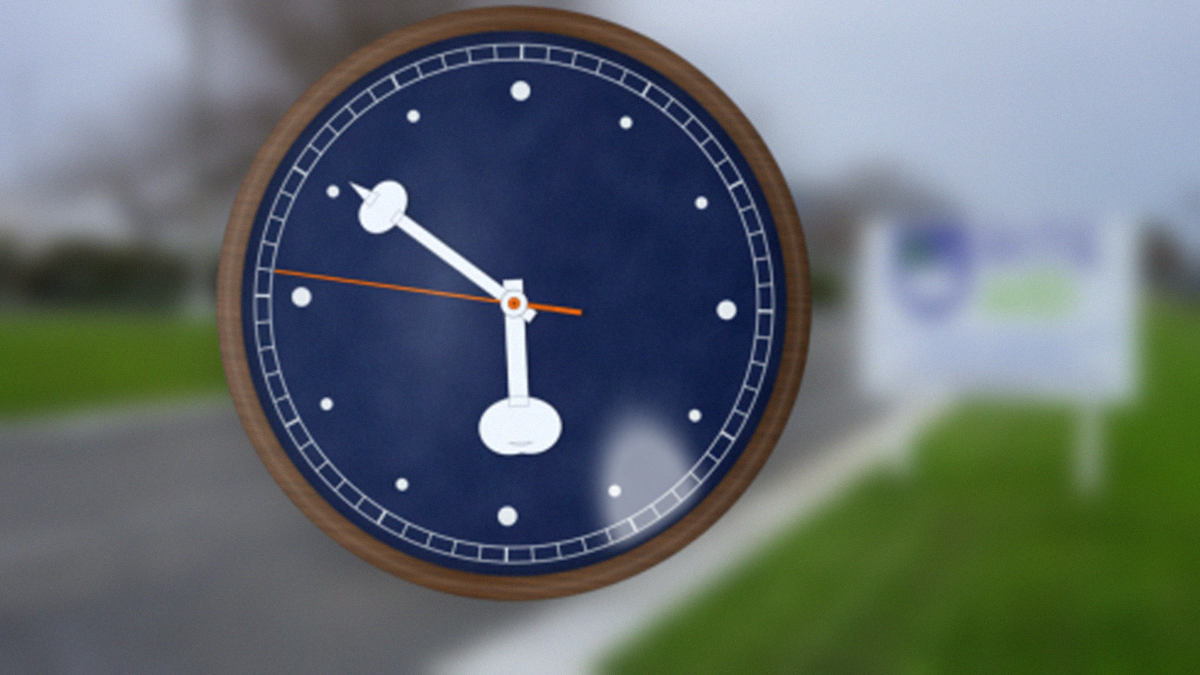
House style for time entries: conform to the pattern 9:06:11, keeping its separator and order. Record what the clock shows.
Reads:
5:50:46
